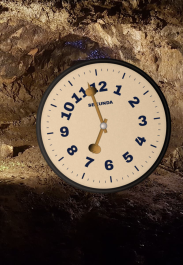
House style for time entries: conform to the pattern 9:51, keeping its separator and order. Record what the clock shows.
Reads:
6:58
